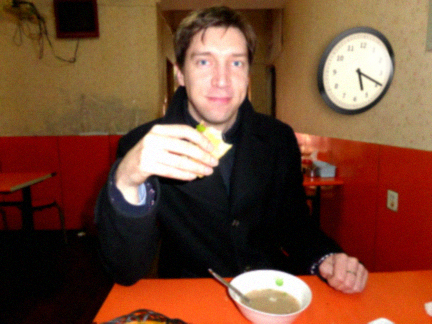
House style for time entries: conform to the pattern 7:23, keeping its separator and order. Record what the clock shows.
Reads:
5:19
